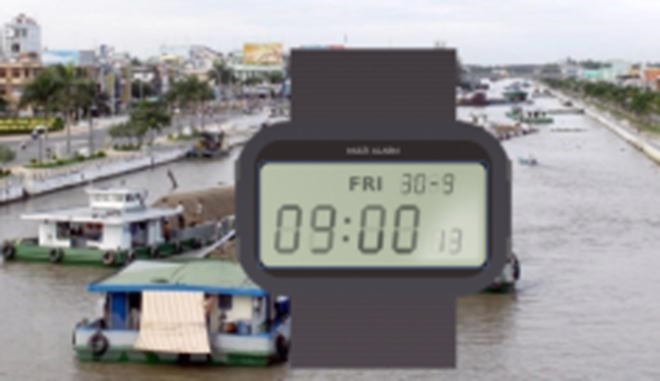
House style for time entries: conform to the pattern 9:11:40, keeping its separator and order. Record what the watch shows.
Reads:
9:00:13
